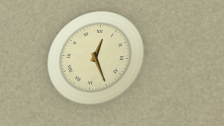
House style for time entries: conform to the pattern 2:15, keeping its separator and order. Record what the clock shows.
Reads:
12:25
